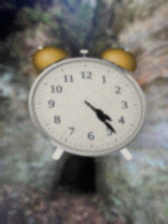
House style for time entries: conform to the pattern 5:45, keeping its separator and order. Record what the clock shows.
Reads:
4:24
